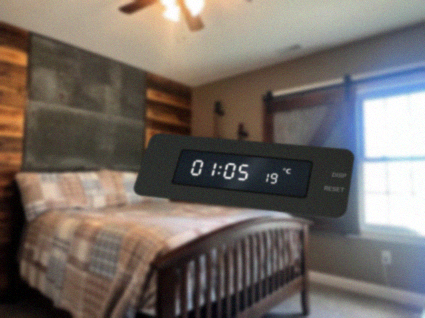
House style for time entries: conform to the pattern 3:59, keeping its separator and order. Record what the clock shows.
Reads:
1:05
